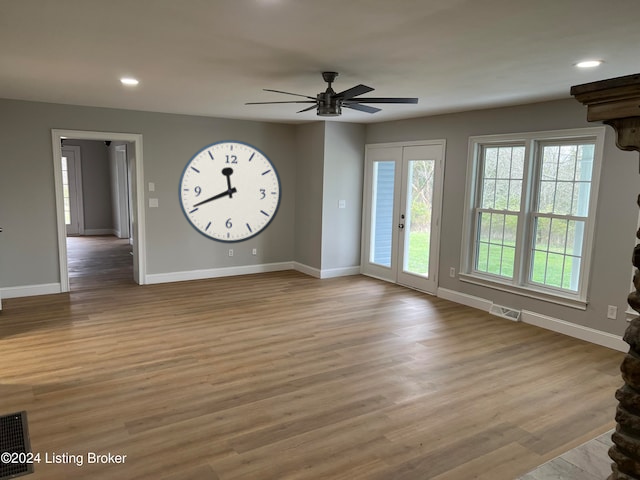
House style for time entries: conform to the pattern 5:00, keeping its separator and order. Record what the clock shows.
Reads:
11:41
